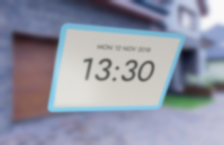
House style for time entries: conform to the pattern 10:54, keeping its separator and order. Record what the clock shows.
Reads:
13:30
